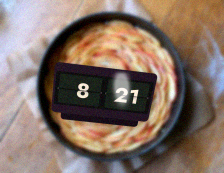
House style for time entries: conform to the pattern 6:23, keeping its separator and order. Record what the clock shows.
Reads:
8:21
